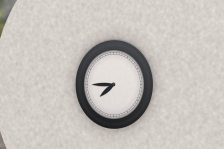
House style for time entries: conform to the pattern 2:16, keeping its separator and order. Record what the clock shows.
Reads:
7:45
